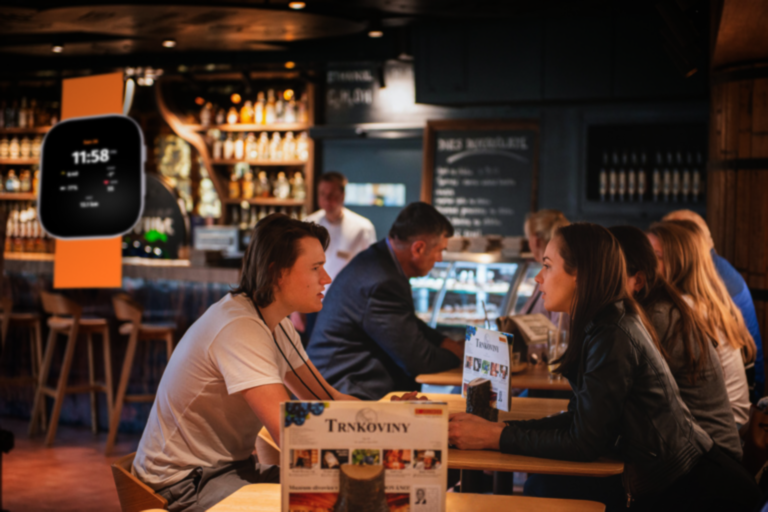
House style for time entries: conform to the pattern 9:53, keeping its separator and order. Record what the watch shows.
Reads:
11:58
